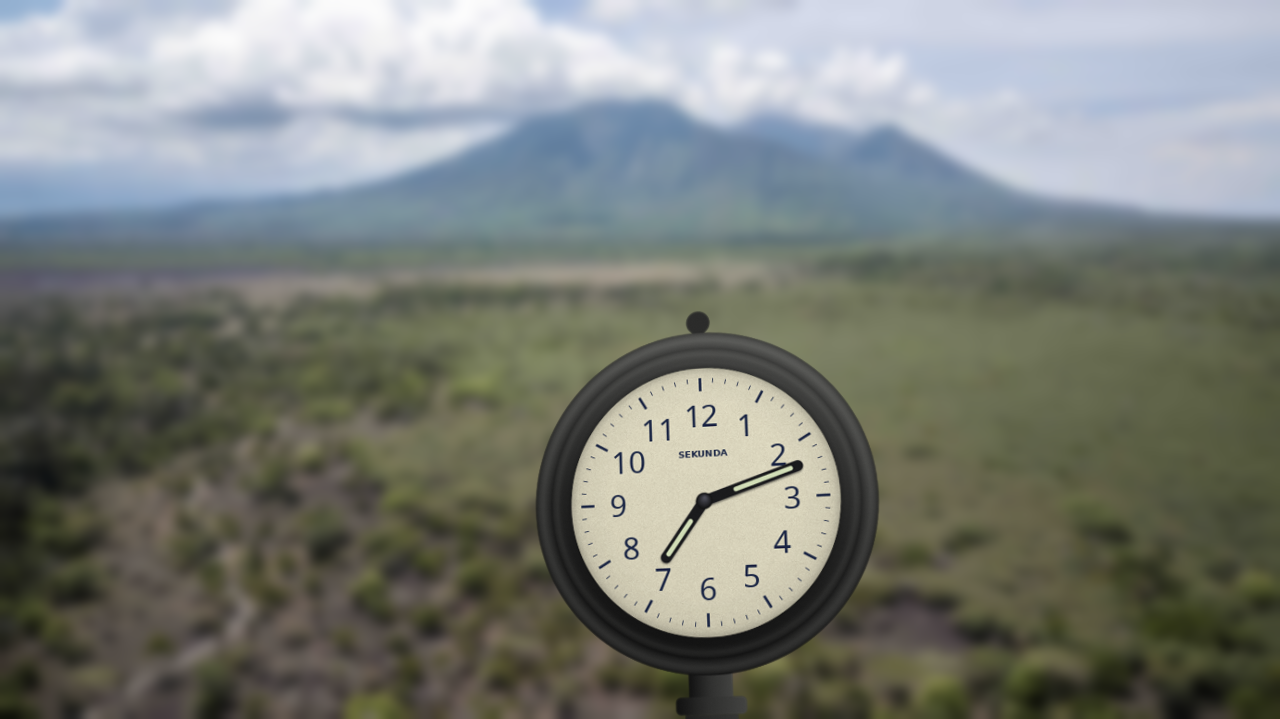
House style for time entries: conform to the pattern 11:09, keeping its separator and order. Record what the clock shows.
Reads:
7:12
